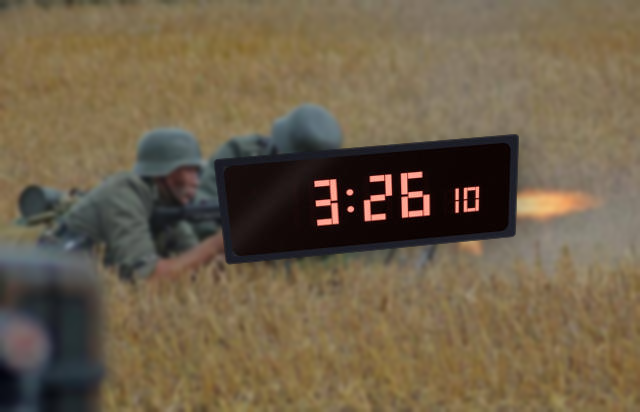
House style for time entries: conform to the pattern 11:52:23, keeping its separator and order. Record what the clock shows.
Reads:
3:26:10
